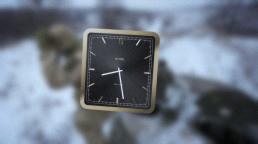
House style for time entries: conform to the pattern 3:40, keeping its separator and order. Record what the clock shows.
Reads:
8:28
